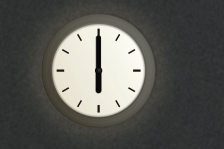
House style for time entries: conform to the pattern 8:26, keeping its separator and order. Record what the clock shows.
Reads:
6:00
